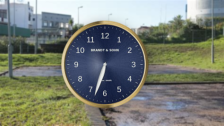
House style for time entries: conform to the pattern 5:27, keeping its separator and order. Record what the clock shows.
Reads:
6:33
